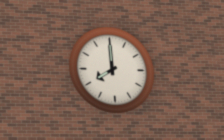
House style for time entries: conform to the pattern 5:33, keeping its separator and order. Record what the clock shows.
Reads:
8:00
